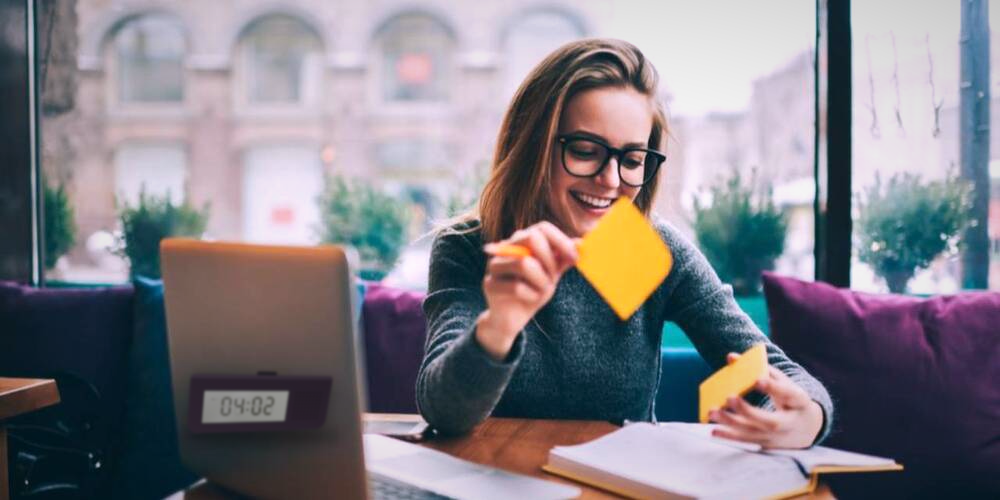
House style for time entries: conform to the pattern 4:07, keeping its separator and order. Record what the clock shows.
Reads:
4:02
